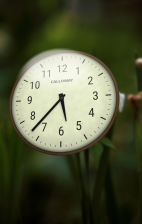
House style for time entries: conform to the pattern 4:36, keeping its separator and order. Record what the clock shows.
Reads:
5:37
